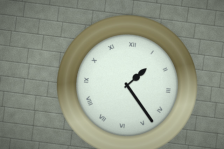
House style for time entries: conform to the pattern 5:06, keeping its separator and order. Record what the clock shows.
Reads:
1:23
